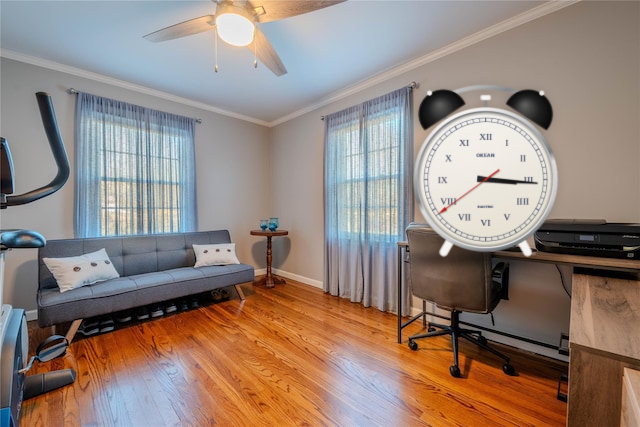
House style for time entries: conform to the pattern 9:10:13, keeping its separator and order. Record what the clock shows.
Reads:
3:15:39
